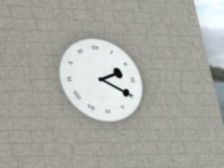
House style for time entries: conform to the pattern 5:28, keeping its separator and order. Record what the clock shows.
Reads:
2:20
